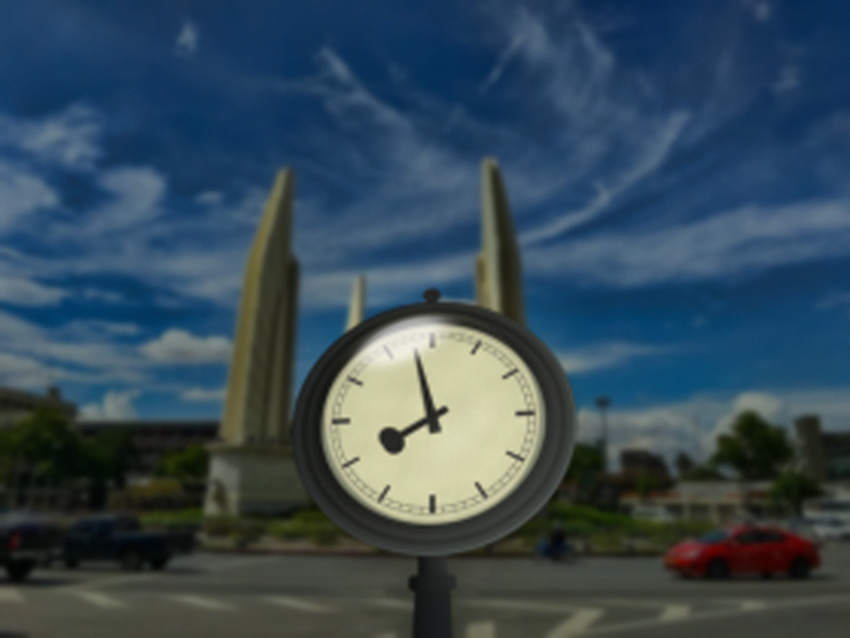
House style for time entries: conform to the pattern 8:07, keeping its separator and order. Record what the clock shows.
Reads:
7:58
